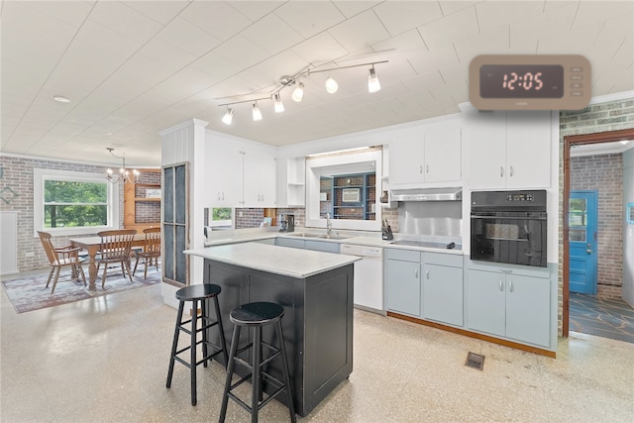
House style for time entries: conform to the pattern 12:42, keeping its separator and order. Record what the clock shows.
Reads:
12:05
